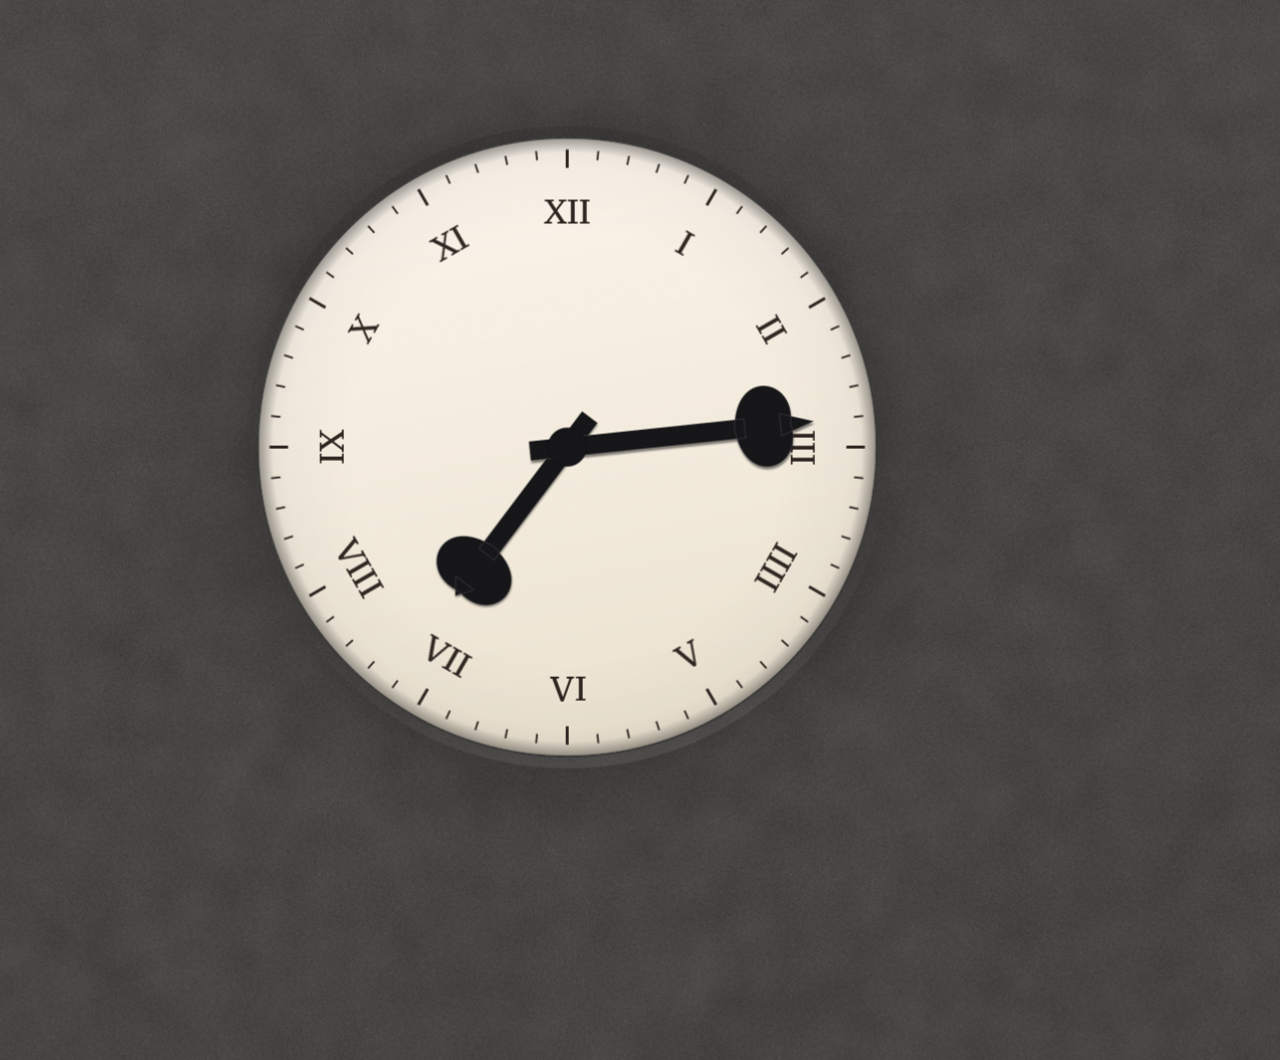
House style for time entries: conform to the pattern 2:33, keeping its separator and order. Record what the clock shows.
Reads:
7:14
